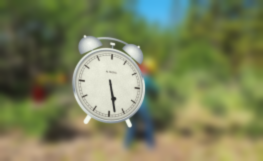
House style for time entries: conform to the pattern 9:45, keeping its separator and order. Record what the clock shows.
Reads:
5:28
